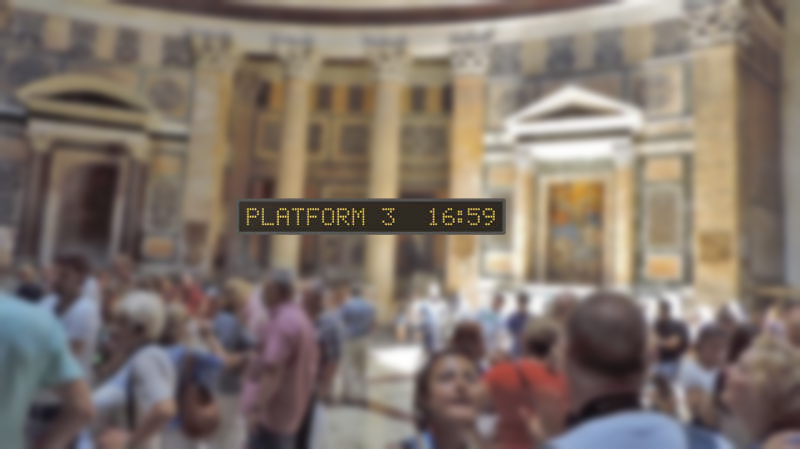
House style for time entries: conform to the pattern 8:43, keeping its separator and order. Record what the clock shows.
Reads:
16:59
